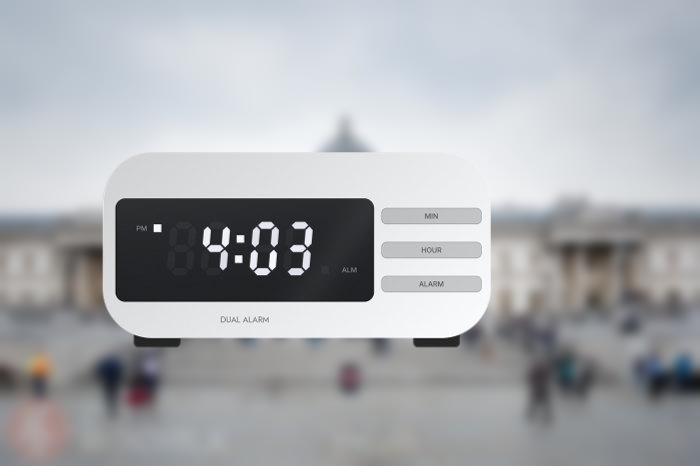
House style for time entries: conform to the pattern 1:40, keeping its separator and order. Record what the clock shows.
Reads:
4:03
